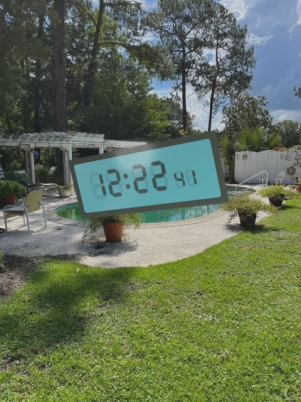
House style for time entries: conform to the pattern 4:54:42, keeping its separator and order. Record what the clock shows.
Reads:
12:22:41
